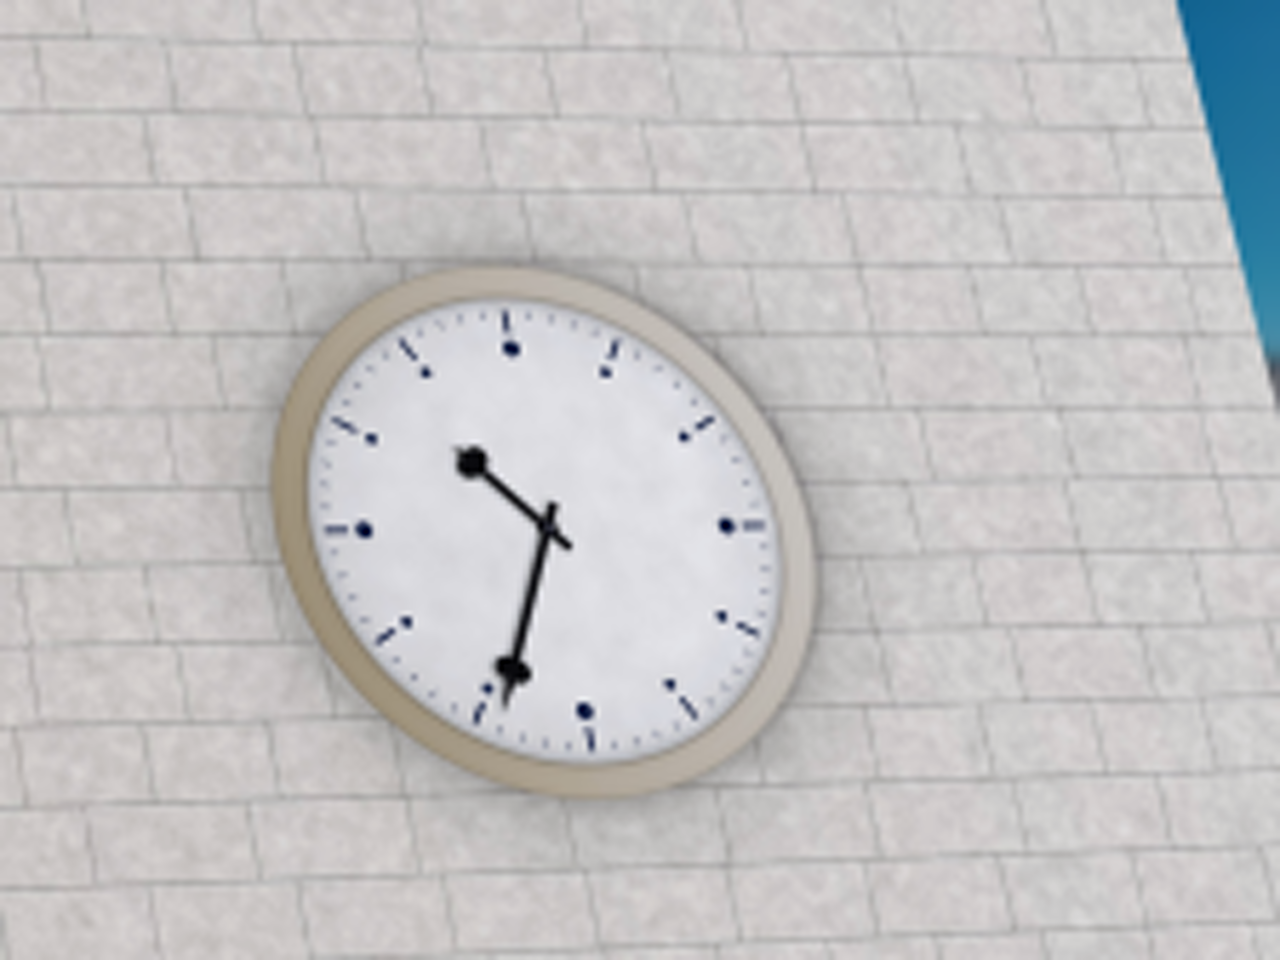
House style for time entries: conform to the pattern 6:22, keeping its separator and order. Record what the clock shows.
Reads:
10:34
